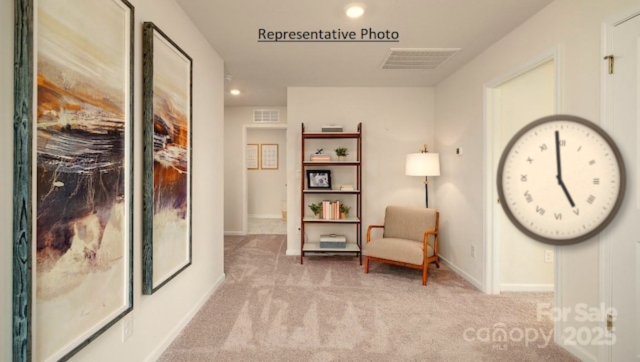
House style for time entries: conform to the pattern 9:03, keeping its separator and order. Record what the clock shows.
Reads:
4:59
